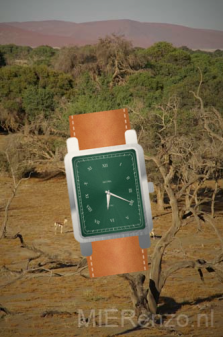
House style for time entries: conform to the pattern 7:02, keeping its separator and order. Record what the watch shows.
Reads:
6:20
